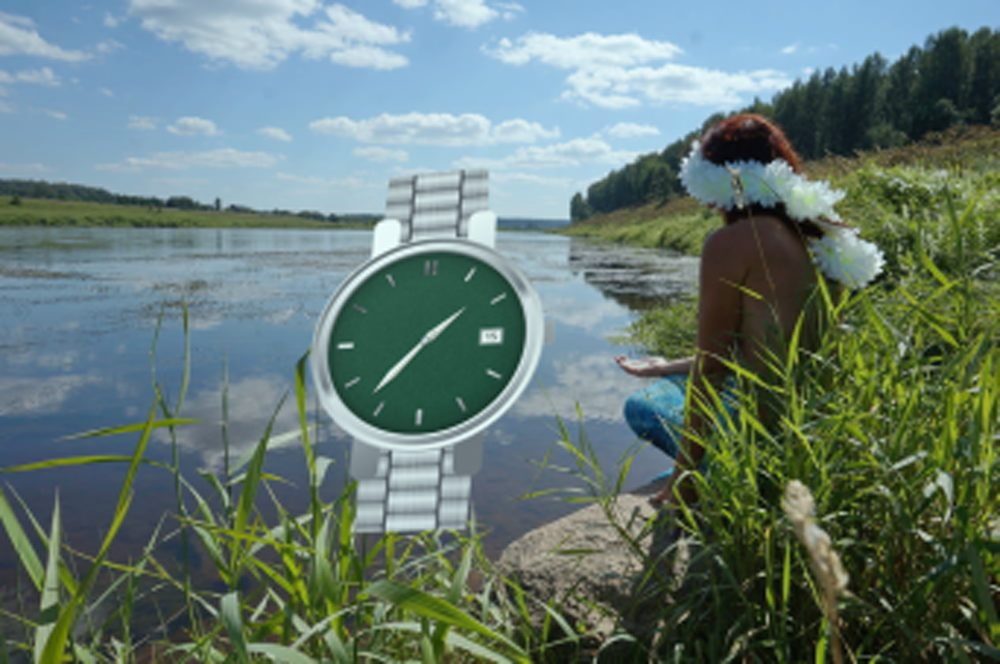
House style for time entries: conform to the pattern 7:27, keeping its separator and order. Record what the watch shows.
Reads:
1:37
